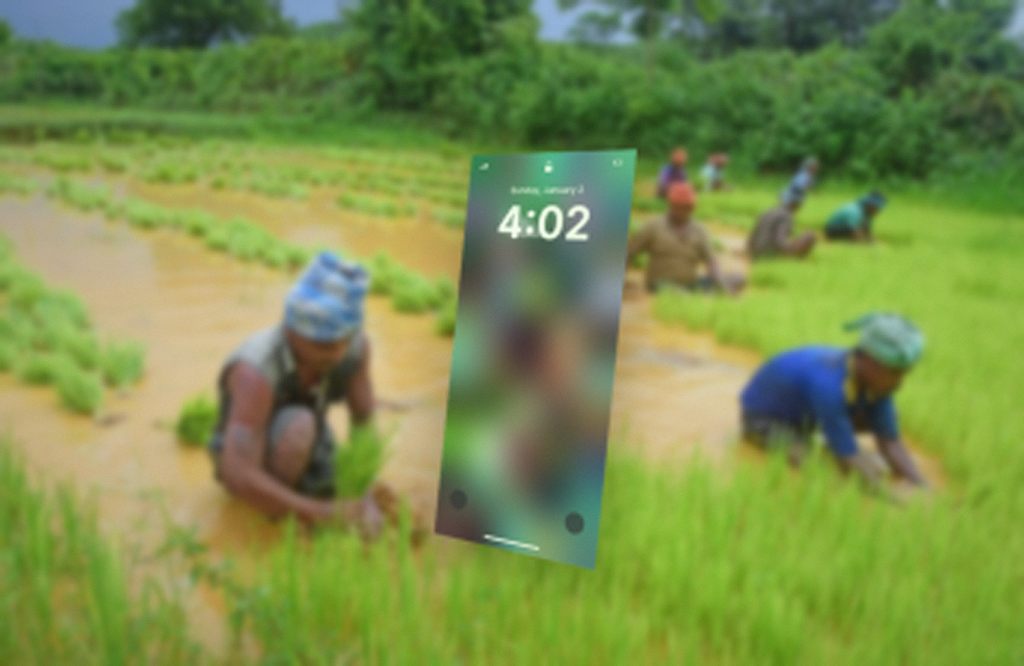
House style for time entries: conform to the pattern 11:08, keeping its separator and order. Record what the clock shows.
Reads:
4:02
